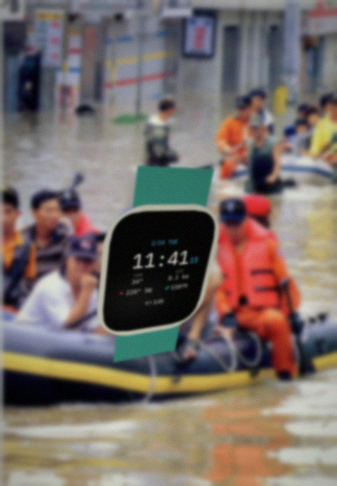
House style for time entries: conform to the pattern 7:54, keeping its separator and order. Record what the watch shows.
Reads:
11:41
